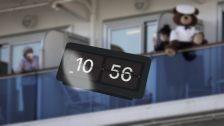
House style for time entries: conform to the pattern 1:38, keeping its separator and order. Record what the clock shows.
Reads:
10:56
